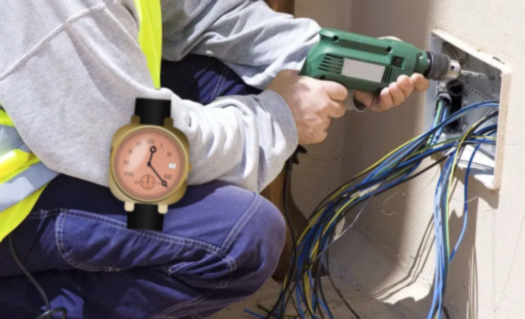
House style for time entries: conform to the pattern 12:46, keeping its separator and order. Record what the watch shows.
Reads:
12:23
